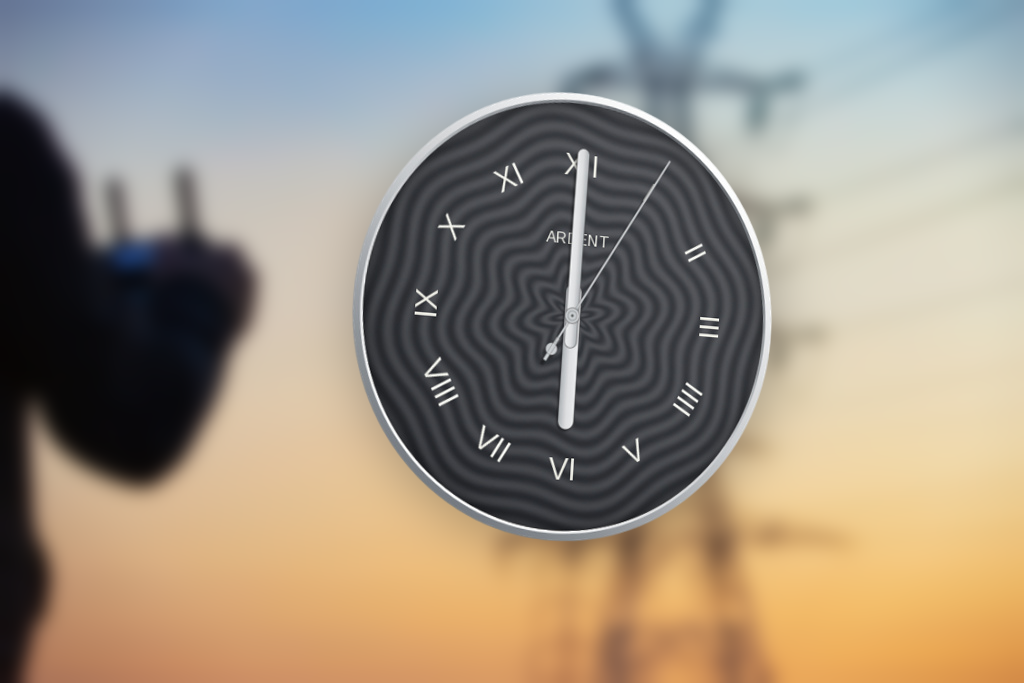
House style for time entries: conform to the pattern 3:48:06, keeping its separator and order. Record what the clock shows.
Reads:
6:00:05
